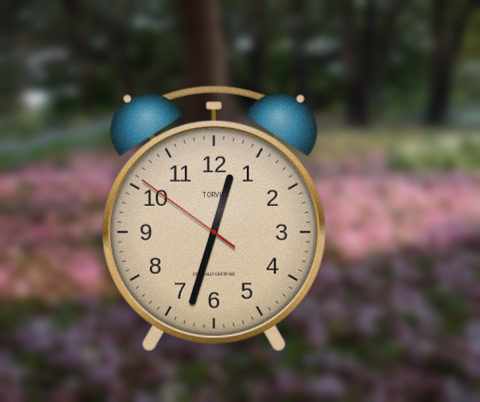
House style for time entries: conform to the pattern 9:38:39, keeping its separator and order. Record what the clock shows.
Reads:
12:32:51
